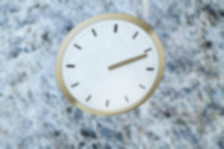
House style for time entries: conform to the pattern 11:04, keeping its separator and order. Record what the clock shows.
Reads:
2:11
